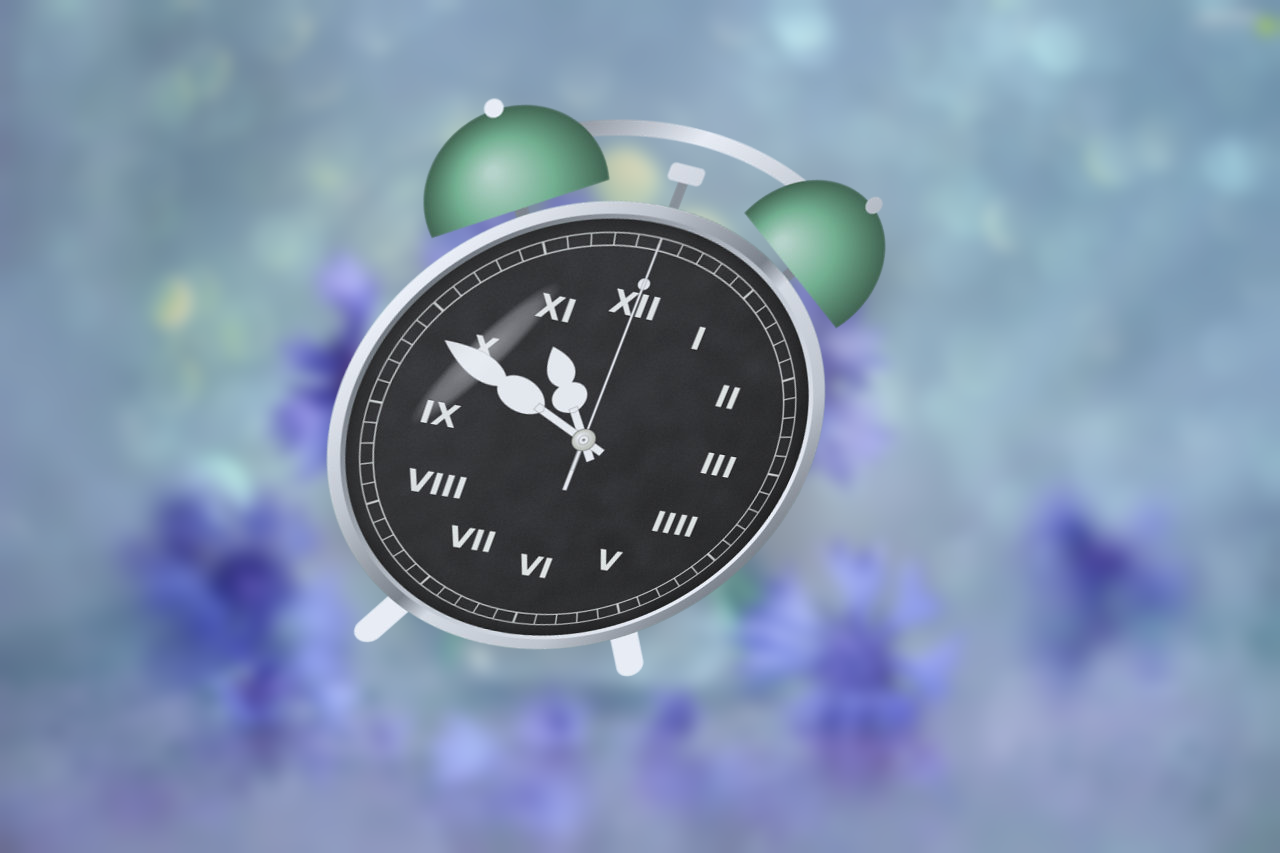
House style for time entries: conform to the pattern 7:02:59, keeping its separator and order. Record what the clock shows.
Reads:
10:49:00
